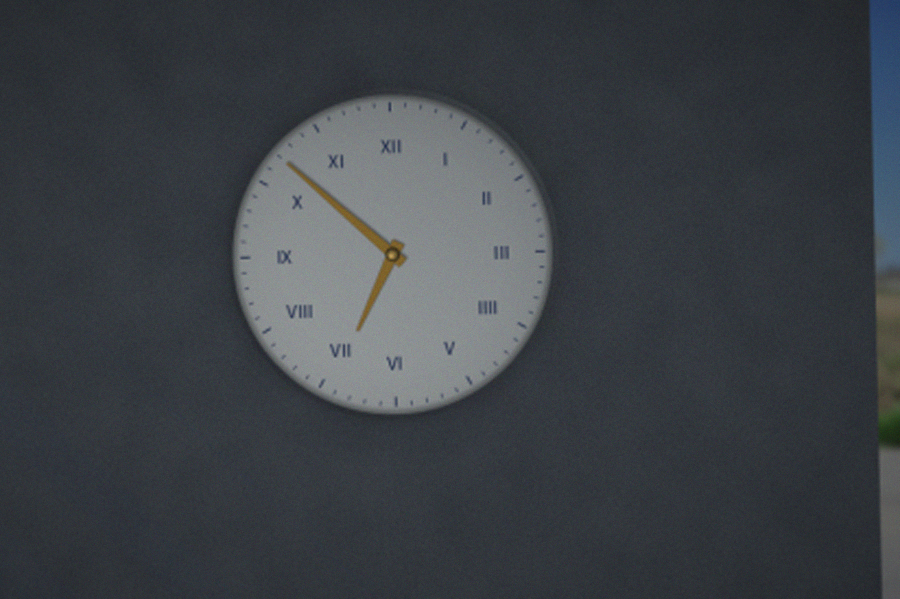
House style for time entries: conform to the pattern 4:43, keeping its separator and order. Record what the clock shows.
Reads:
6:52
